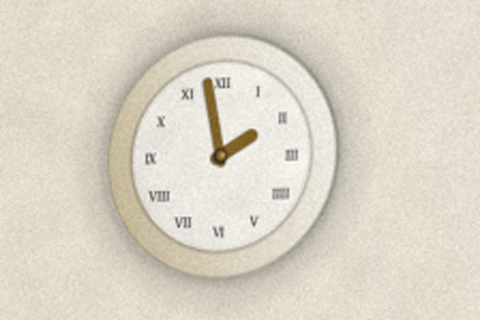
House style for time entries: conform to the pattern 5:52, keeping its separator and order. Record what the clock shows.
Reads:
1:58
